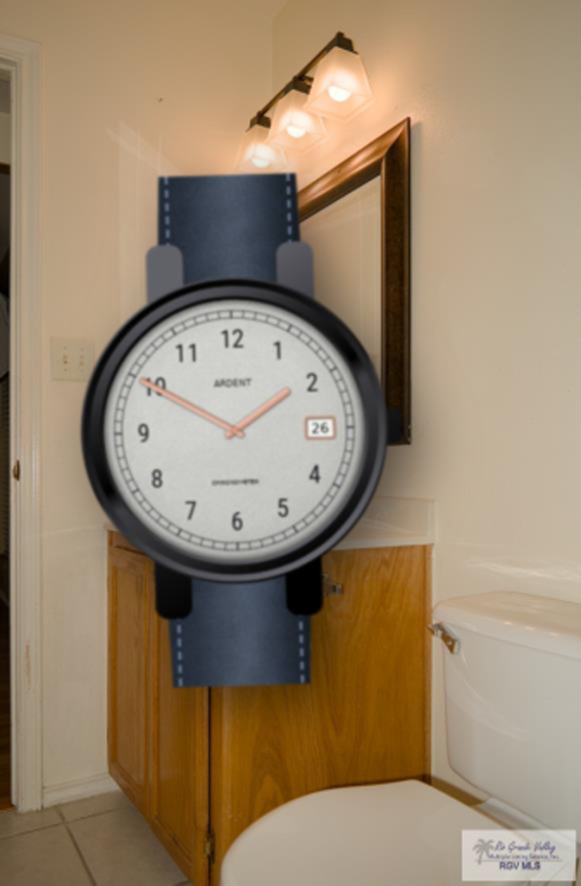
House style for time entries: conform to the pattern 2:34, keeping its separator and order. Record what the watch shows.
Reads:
1:50
